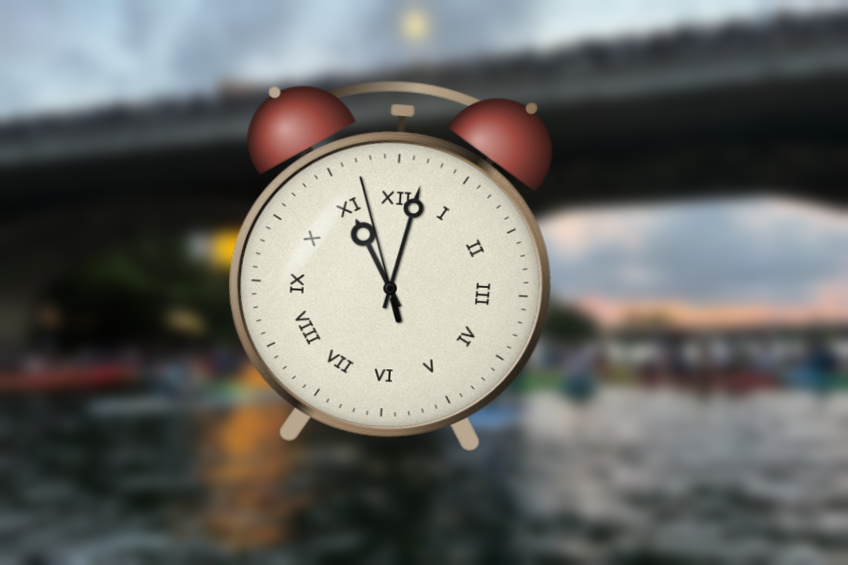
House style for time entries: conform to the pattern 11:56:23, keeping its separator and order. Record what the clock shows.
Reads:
11:01:57
